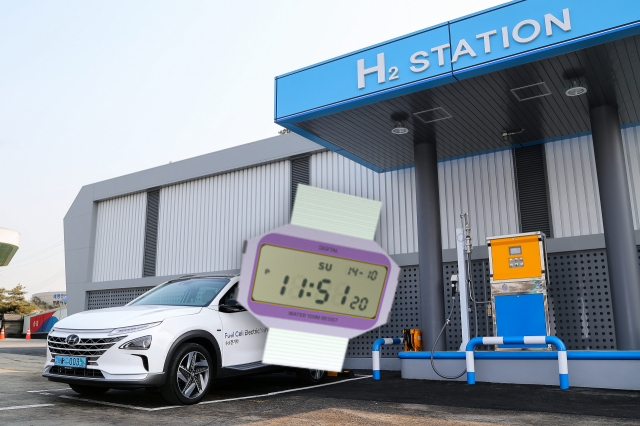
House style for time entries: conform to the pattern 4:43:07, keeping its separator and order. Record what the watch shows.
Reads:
11:51:20
